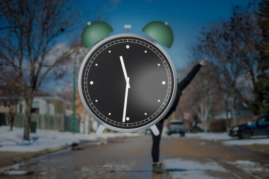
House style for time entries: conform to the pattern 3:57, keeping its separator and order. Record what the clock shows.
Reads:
11:31
